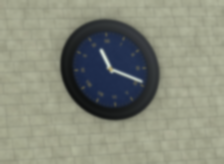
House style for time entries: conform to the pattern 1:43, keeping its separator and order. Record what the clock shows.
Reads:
11:19
